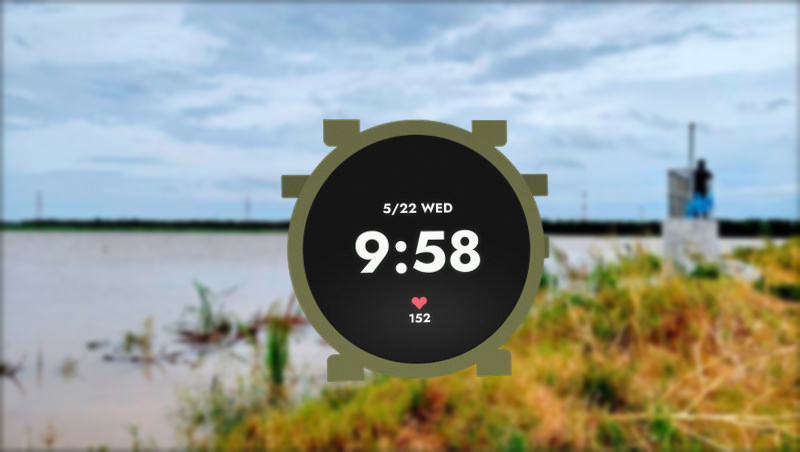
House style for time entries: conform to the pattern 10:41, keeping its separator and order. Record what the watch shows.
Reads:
9:58
